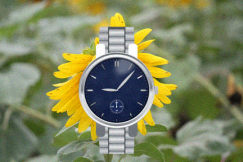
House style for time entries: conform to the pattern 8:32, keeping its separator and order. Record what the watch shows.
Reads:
9:07
